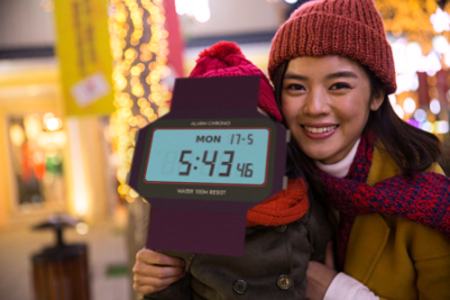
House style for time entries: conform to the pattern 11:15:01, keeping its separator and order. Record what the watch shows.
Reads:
5:43:46
